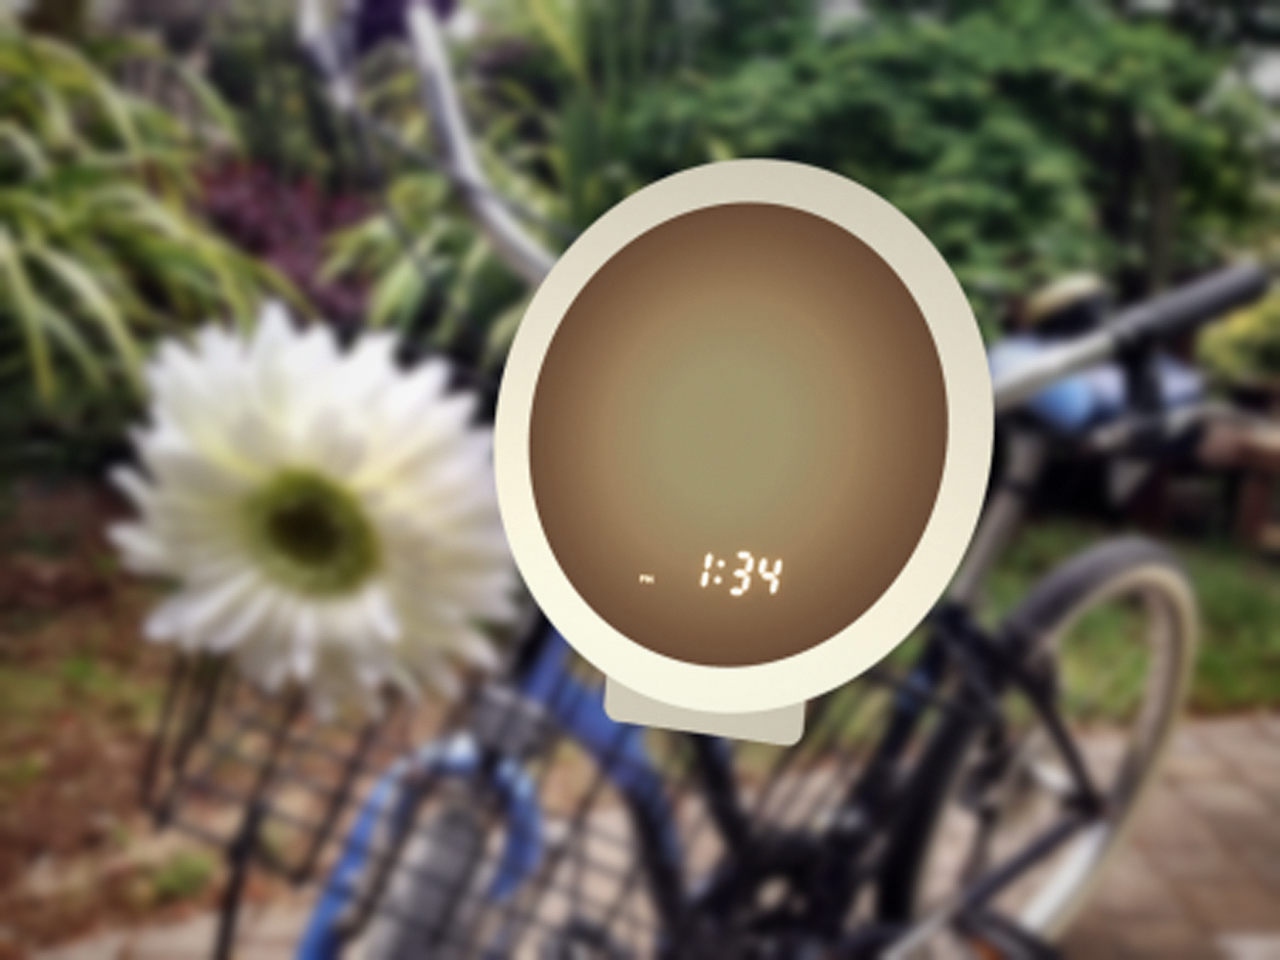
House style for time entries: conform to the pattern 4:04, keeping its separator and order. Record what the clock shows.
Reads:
1:34
